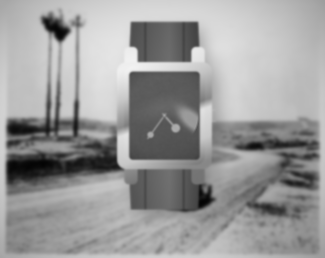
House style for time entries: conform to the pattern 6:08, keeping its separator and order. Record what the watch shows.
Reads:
4:36
